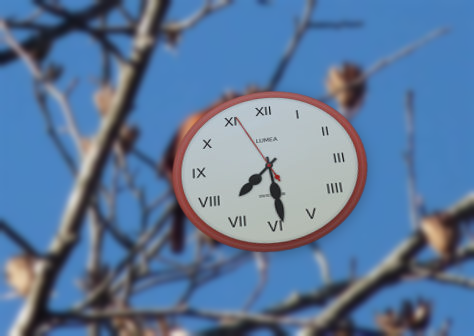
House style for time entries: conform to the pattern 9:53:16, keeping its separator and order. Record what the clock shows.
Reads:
7:28:56
